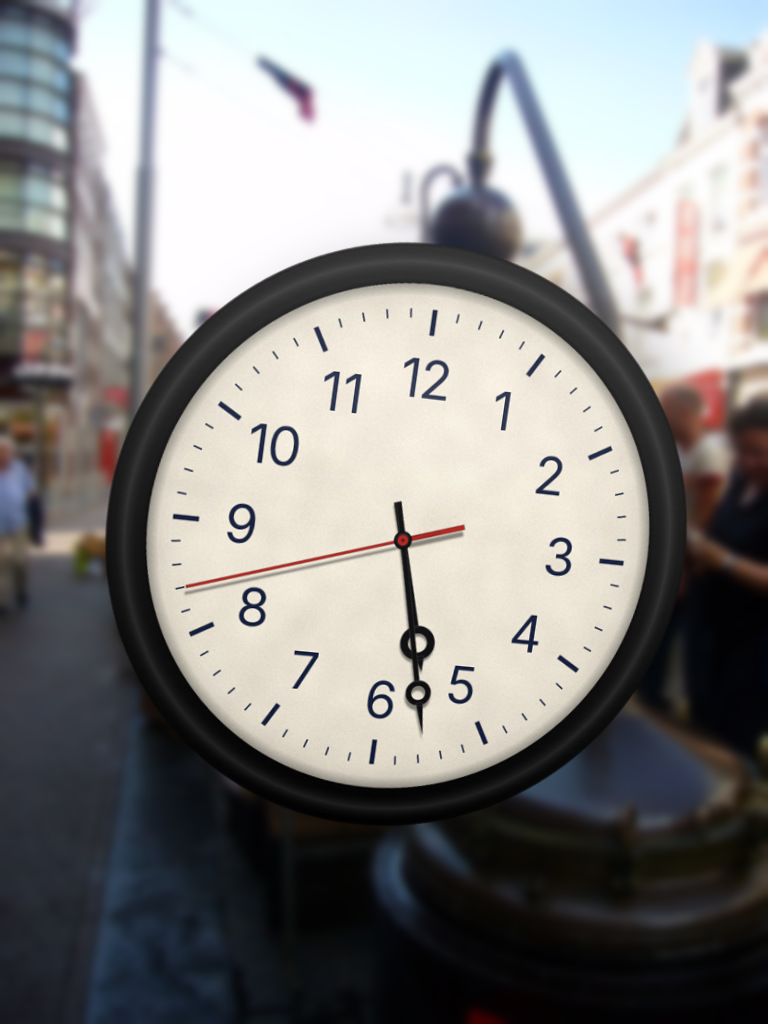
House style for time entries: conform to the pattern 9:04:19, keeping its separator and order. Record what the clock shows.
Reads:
5:27:42
